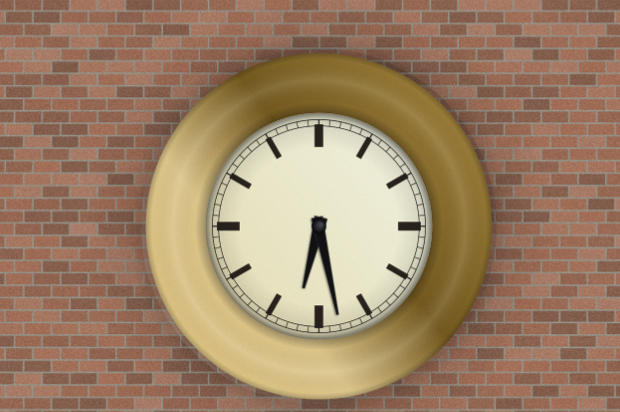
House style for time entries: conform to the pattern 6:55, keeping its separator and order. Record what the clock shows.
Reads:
6:28
